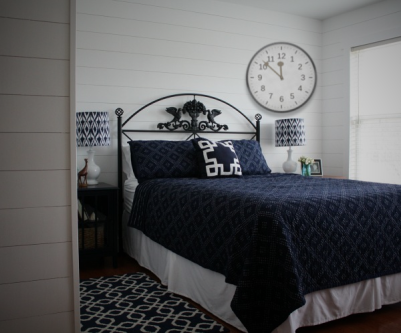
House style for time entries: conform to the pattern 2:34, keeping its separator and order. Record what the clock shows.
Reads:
11:52
